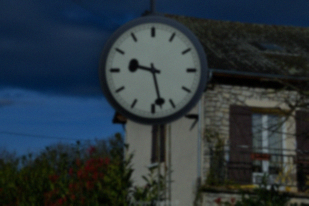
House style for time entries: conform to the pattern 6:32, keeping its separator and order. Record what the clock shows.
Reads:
9:28
